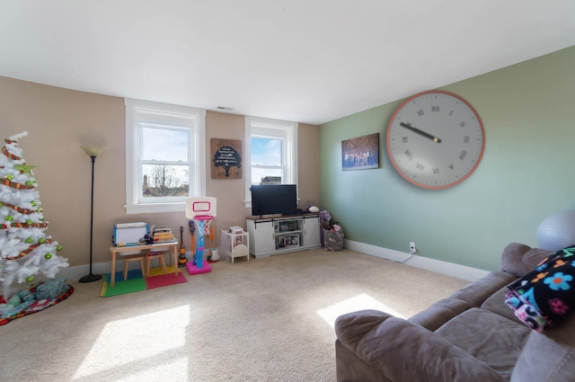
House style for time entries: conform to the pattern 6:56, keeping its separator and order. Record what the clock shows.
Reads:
9:49
